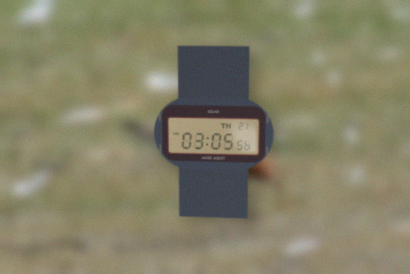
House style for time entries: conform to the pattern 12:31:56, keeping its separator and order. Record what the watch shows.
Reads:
3:05:56
